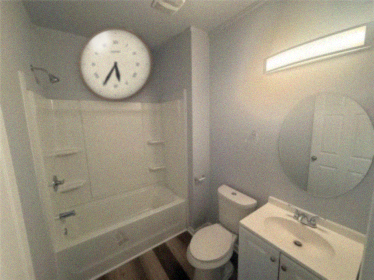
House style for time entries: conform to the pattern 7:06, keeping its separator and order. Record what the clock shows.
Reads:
5:35
